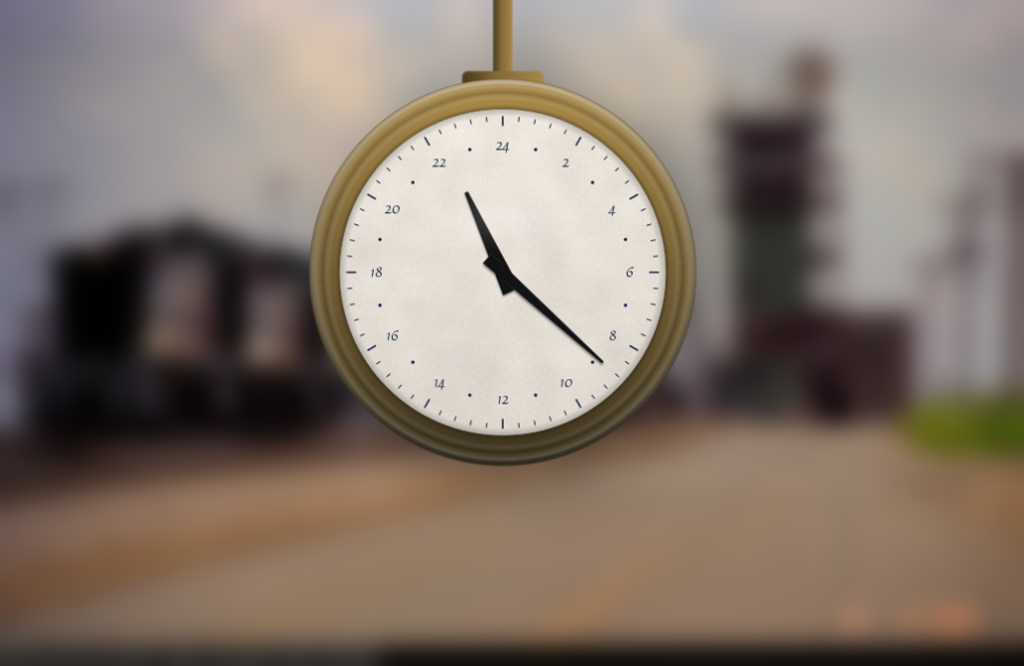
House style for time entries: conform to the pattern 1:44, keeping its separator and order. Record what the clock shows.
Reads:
22:22
